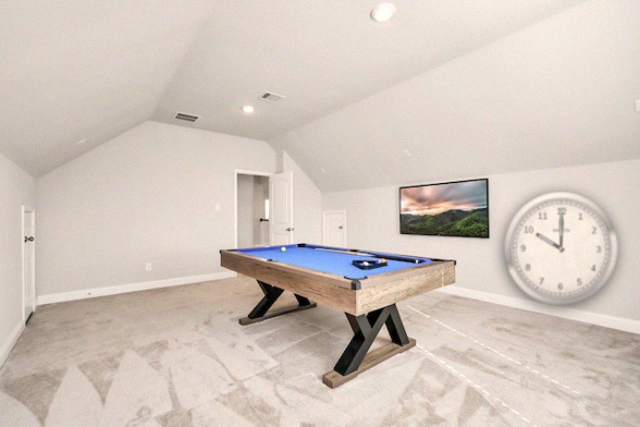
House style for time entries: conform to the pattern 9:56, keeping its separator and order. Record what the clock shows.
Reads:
10:00
